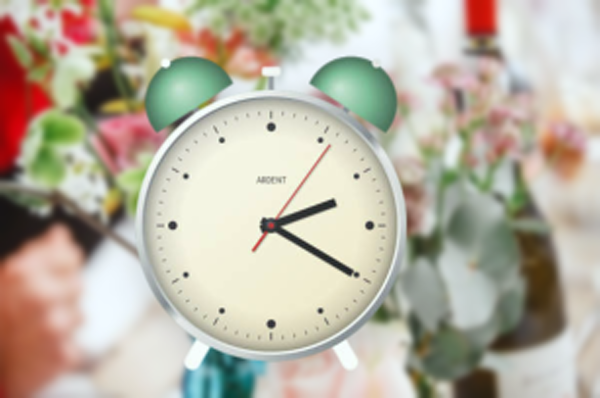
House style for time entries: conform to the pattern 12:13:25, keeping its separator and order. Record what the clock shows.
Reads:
2:20:06
